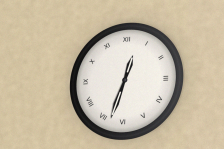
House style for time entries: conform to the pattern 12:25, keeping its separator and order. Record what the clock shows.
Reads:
12:33
